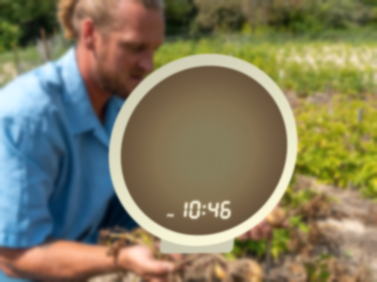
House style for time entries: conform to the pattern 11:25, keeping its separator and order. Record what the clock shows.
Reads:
10:46
